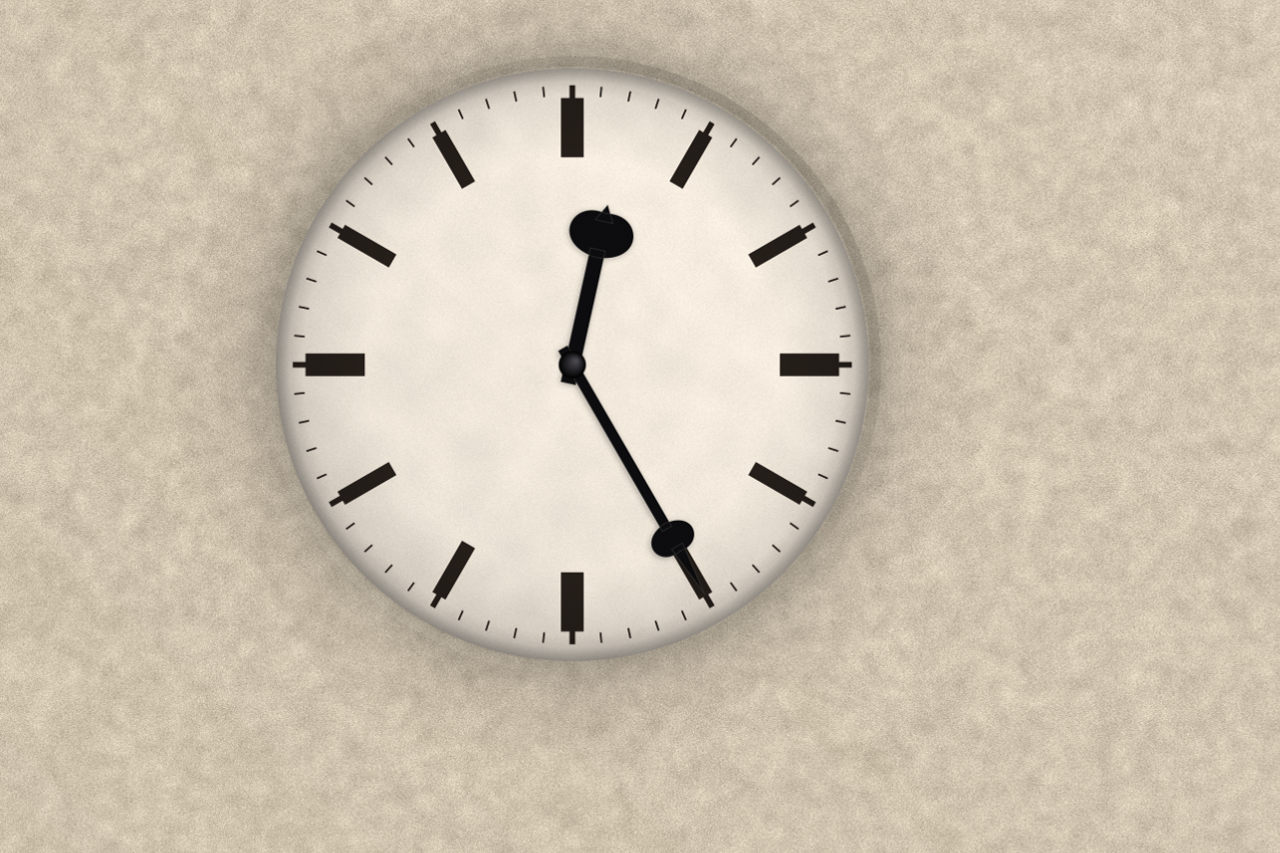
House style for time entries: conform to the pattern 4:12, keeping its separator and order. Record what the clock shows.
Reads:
12:25
